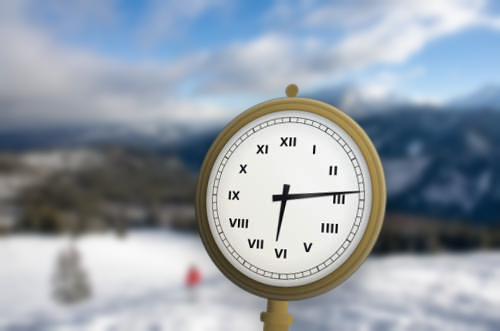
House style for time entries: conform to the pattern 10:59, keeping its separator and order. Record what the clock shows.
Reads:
6:14
